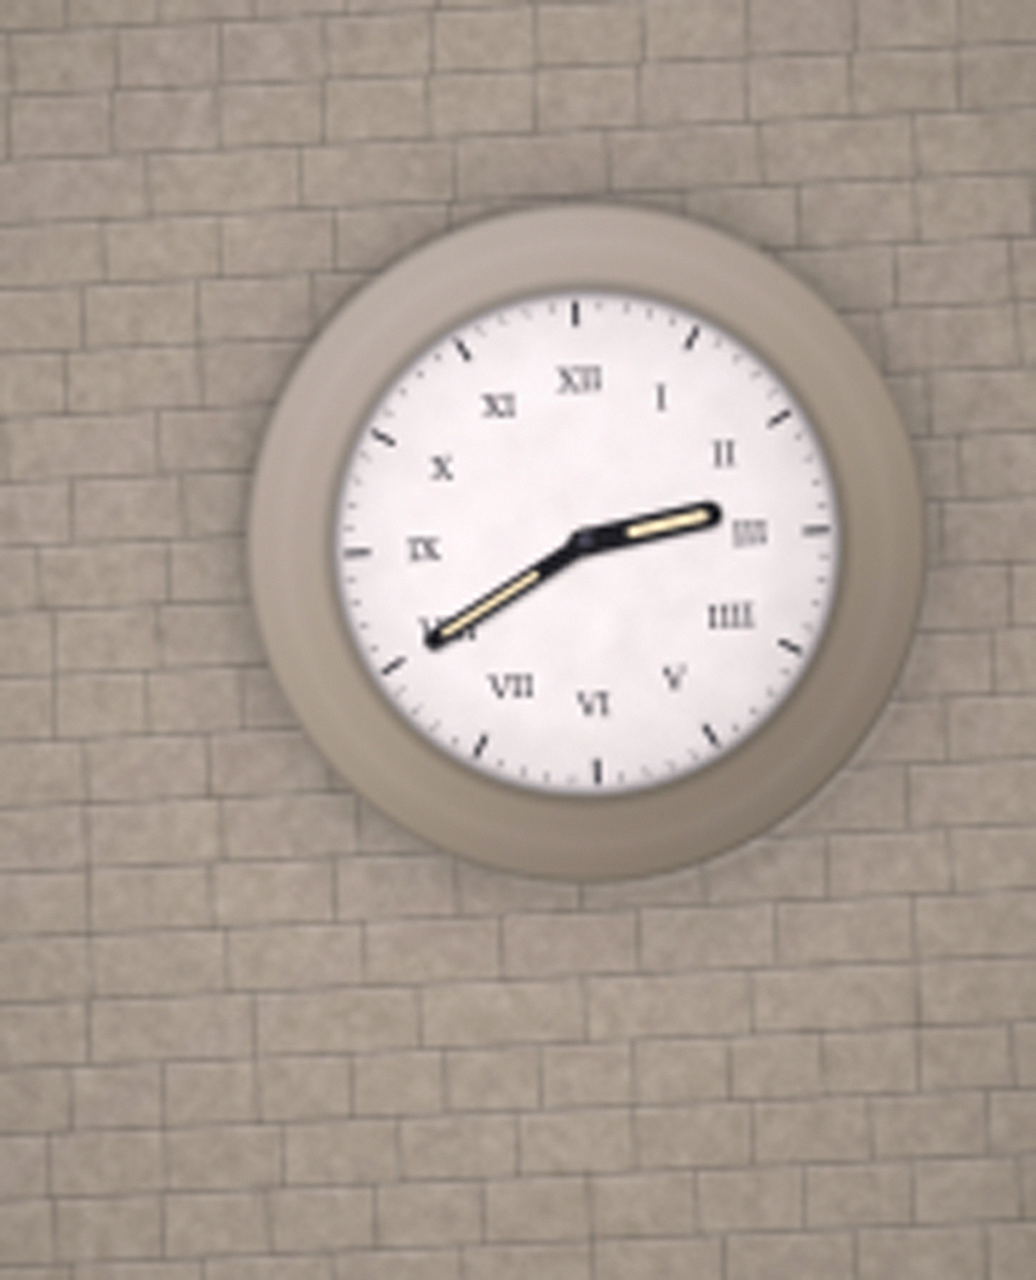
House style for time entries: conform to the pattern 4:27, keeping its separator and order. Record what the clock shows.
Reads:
2:40
